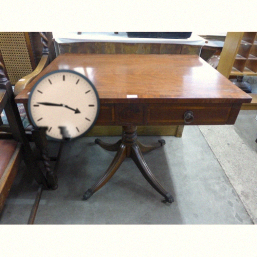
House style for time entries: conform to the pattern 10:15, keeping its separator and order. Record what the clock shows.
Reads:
3:46
